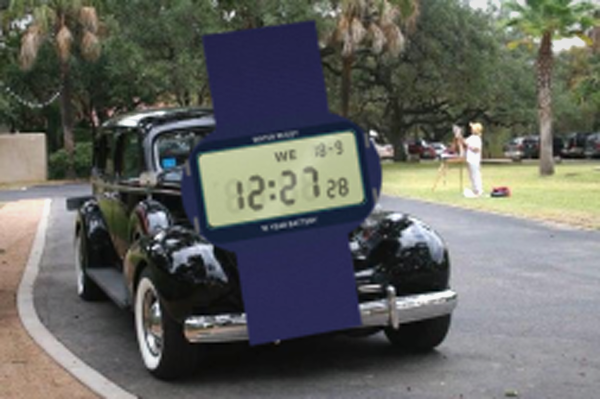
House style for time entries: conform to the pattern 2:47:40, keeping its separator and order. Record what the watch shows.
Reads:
12:27:28
